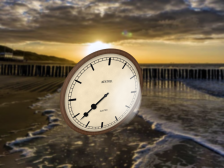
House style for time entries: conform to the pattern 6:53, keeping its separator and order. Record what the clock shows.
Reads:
7:38
